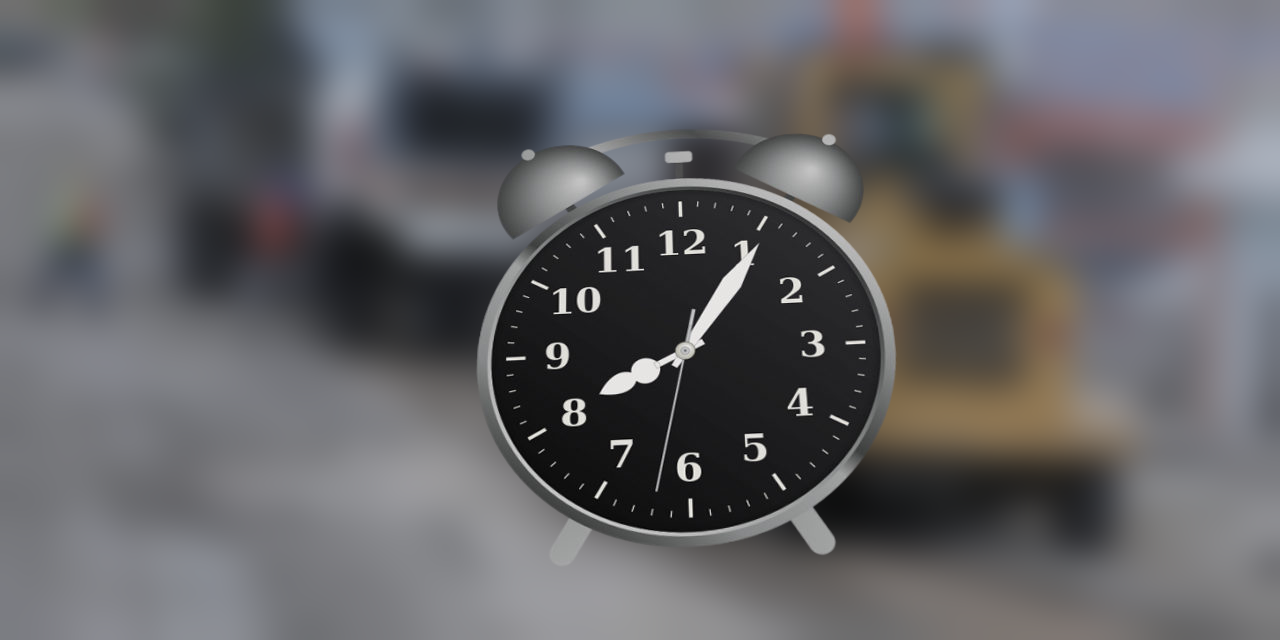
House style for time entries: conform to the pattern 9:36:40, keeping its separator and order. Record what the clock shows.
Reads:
8:05:32
